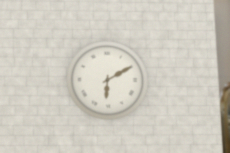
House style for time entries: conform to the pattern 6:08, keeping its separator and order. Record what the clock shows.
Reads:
6:10
